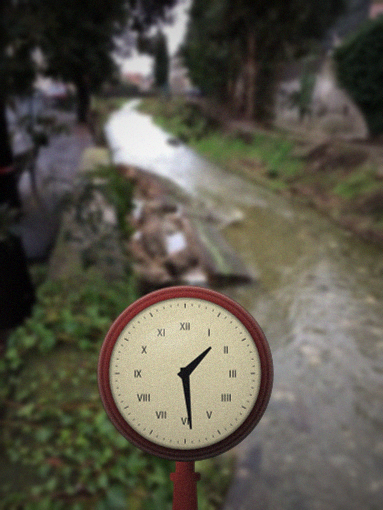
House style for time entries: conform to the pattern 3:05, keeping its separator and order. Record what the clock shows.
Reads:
1:29
